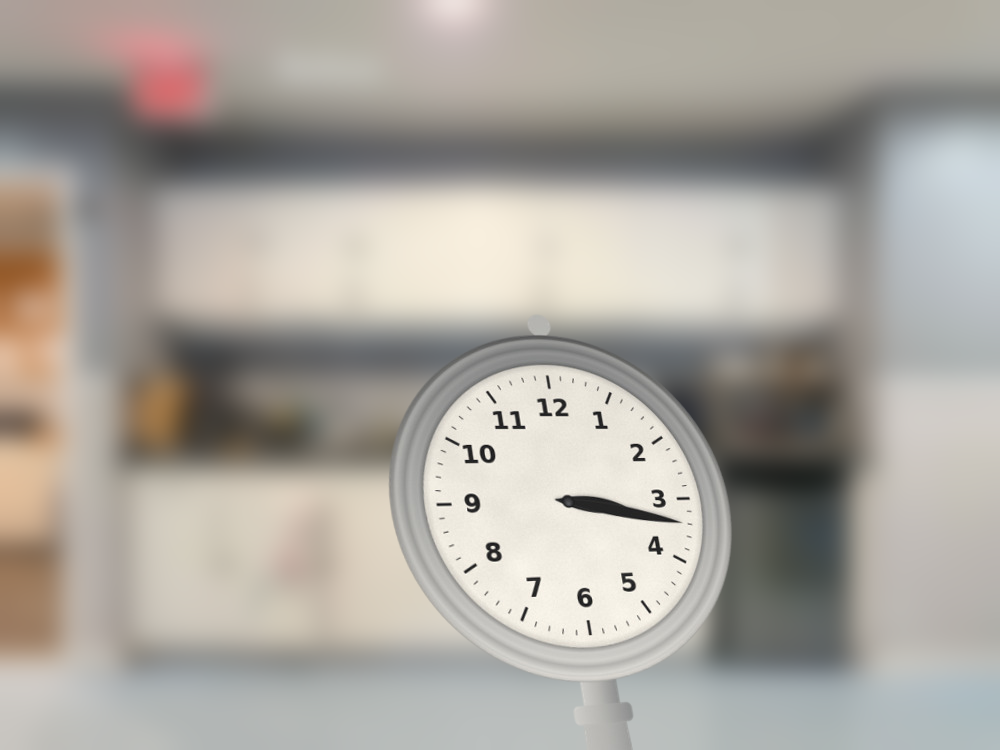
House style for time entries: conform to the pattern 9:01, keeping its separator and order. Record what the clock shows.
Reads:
3:17
